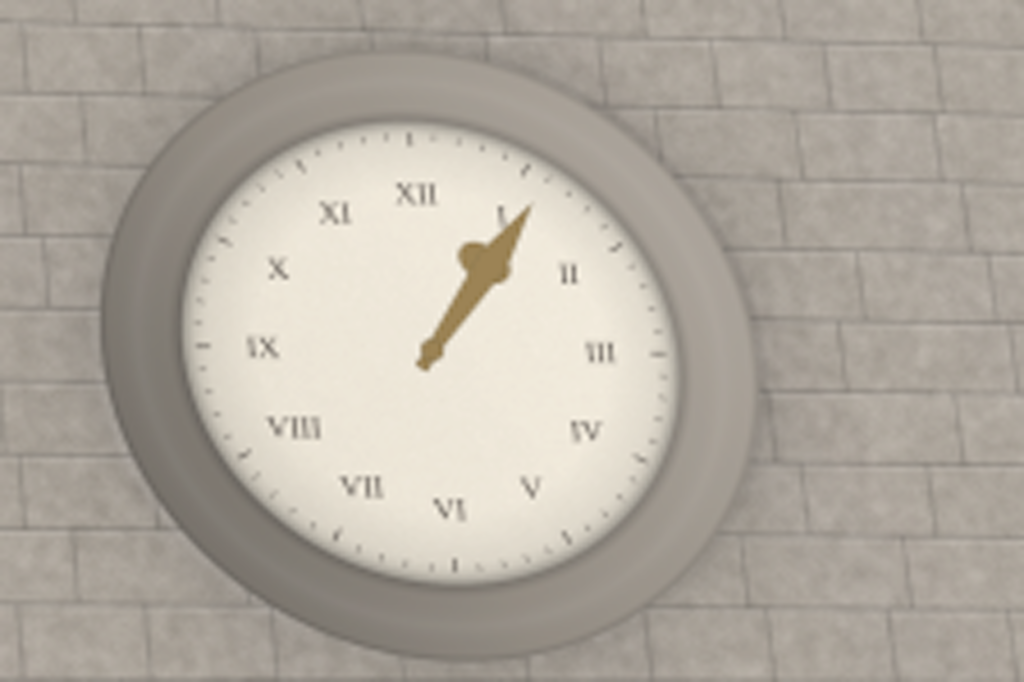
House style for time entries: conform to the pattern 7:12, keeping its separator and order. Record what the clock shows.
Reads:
1:06
